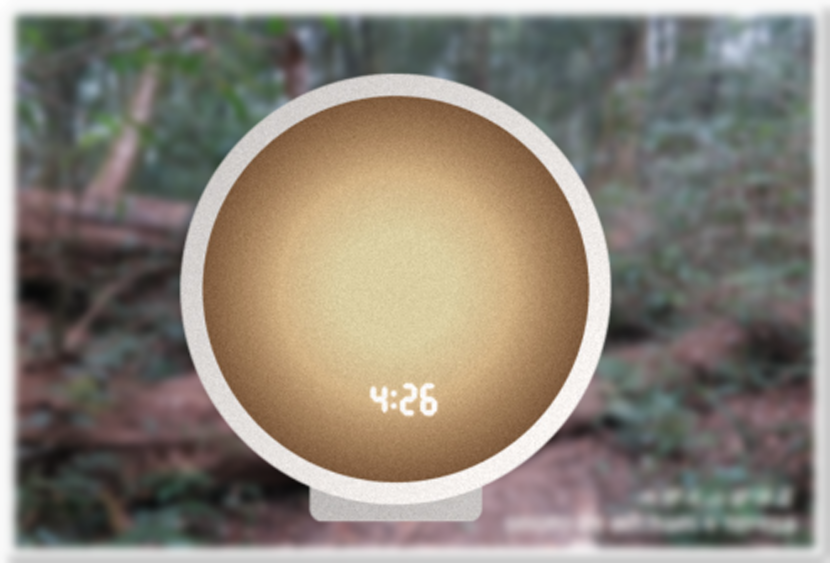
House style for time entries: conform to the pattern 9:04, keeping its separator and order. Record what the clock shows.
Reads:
4:26
